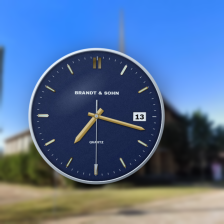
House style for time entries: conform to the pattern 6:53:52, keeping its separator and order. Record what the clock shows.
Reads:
7:17:30
